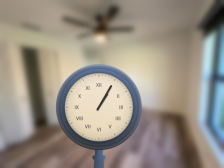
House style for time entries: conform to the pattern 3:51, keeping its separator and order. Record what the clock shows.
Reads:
1:05
